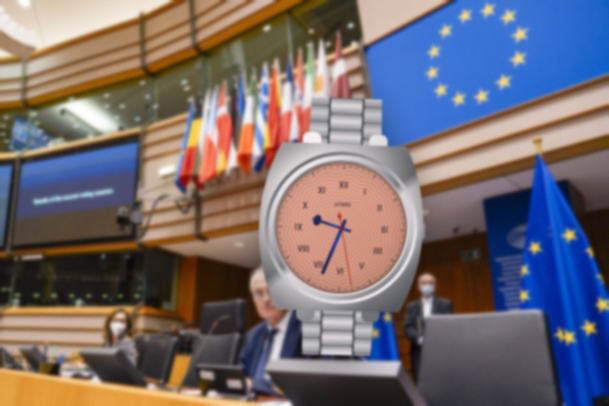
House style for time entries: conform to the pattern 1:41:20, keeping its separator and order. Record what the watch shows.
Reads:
9:33:28
